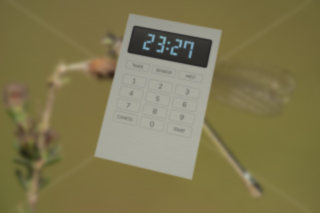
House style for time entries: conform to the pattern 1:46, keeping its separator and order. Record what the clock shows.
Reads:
23:27
